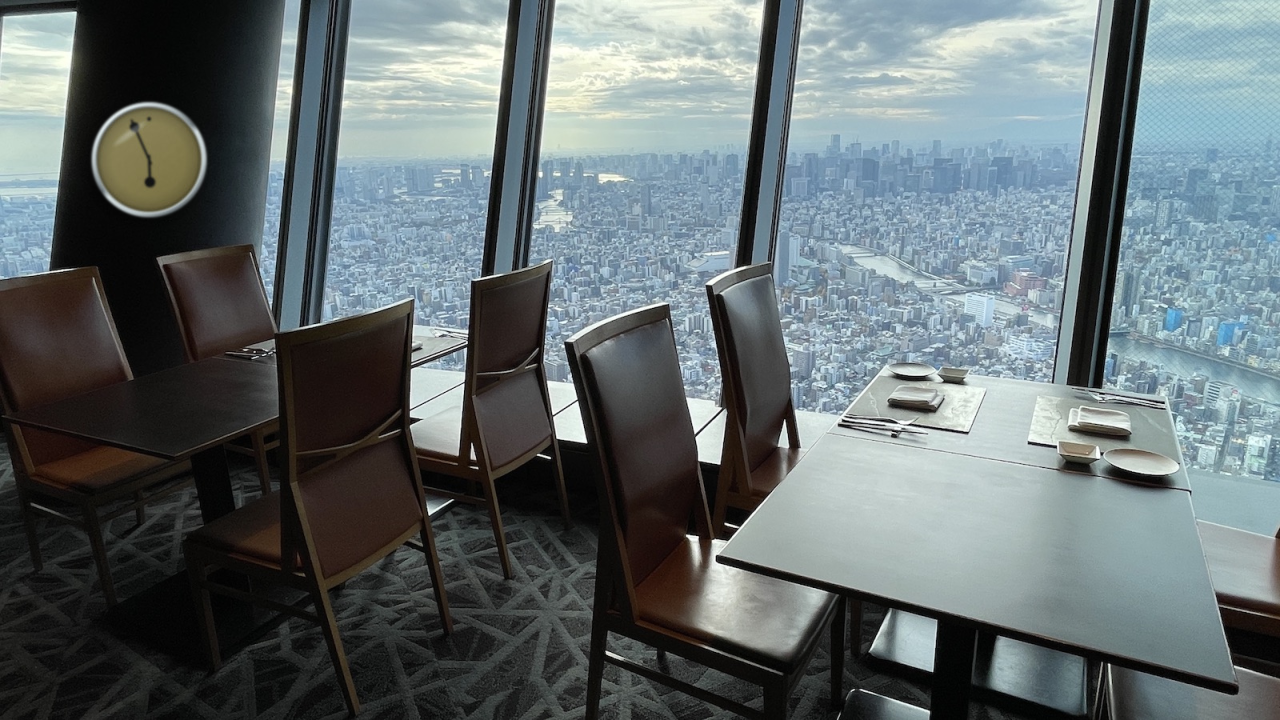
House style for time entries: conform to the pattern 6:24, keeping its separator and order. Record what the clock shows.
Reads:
5:56
